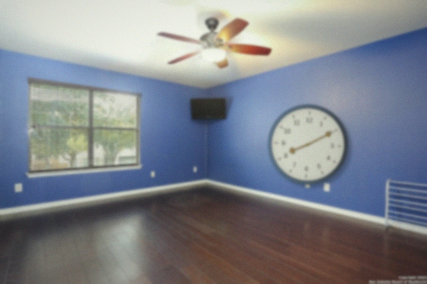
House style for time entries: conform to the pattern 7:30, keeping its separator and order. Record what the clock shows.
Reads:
8:10
